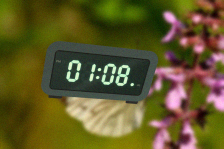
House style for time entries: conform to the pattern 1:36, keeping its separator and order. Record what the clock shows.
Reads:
1:08
